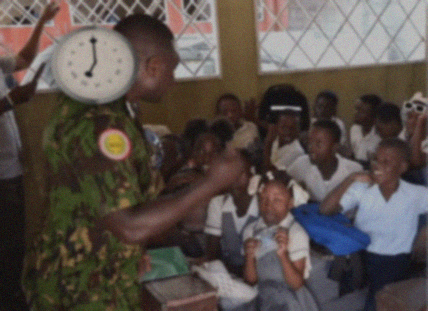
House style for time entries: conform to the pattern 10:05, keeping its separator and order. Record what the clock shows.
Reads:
7:00
